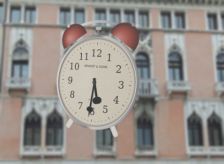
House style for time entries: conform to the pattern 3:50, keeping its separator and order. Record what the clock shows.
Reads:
5:31
